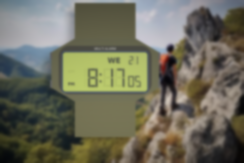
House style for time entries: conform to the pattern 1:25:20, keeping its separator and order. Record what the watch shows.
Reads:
8:17:05
